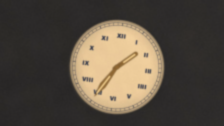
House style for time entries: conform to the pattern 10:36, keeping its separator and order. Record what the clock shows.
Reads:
1:35
